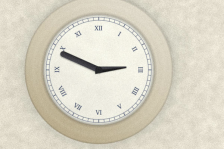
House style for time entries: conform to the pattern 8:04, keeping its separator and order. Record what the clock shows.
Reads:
2:49
